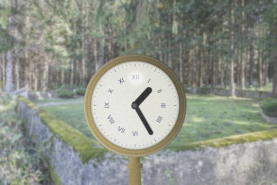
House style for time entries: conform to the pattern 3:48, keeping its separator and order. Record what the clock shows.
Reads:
1:25
